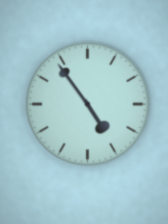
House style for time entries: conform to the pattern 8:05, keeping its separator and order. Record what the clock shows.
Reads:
4:54
